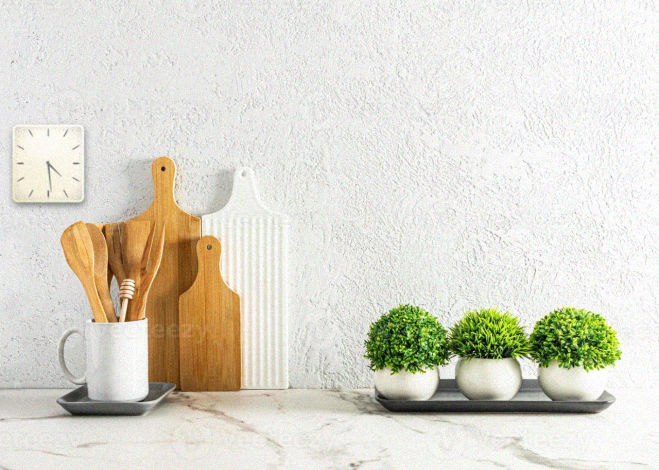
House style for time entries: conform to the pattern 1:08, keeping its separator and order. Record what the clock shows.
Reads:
4:29
